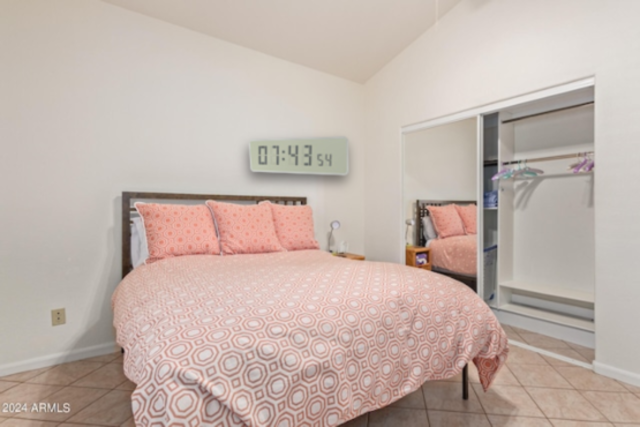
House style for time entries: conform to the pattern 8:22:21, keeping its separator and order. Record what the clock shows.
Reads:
7:43:54
